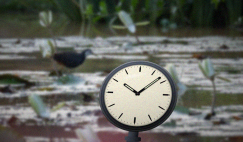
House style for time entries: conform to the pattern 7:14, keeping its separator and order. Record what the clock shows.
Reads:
10:08
